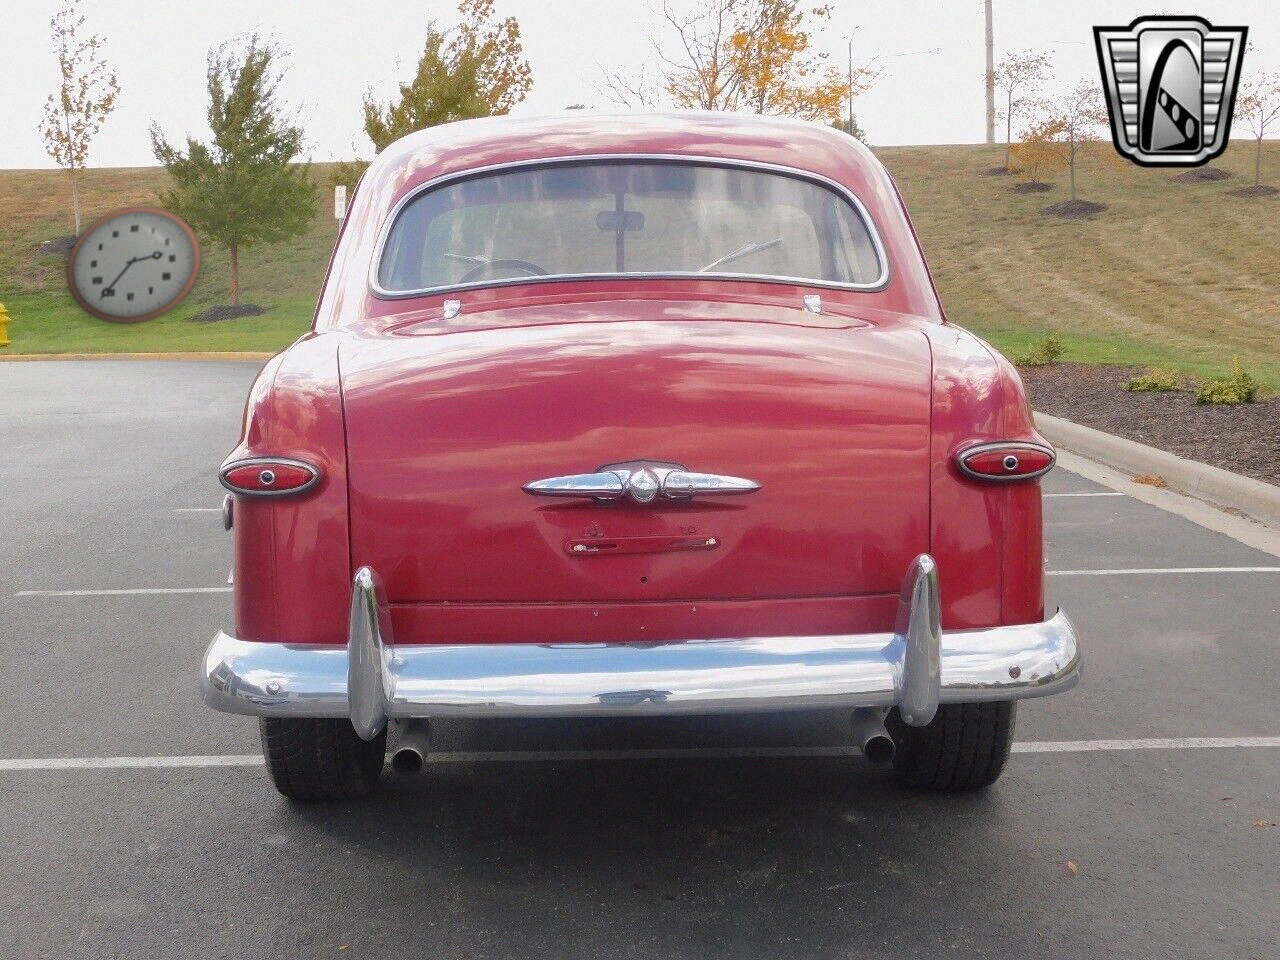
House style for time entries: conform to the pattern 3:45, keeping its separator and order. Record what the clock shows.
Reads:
2:36
